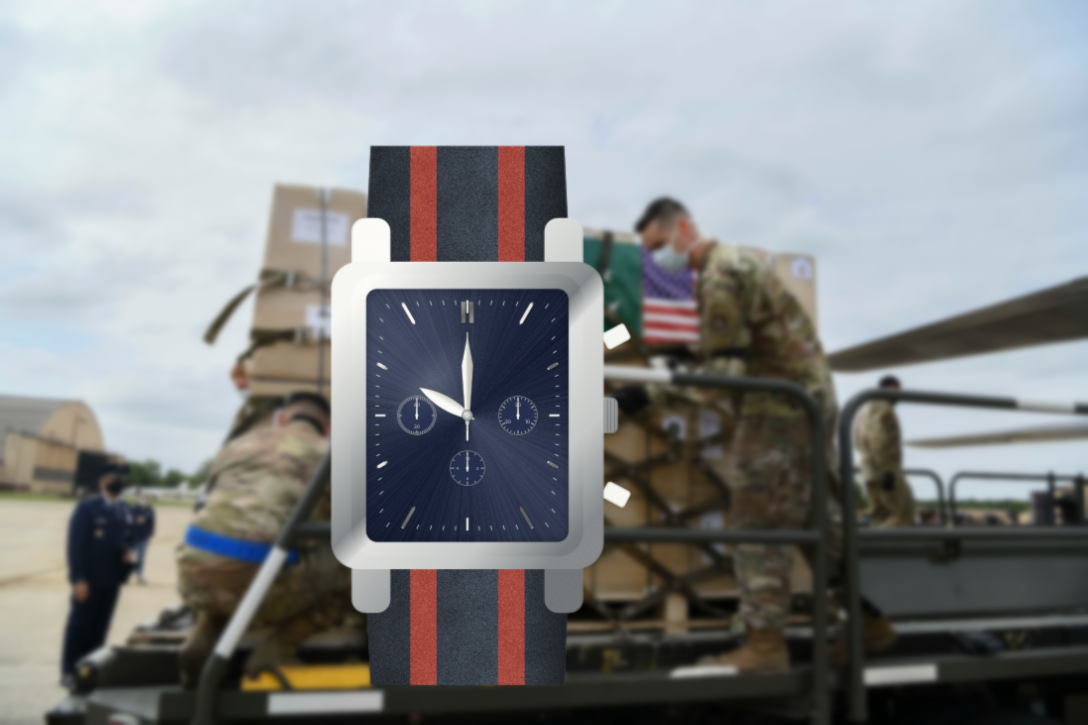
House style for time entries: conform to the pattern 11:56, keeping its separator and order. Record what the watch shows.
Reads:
10:00
